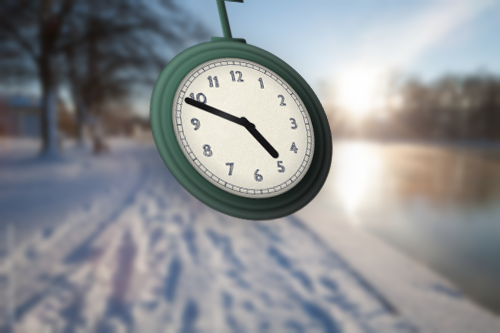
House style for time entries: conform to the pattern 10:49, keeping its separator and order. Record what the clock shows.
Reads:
4:49
